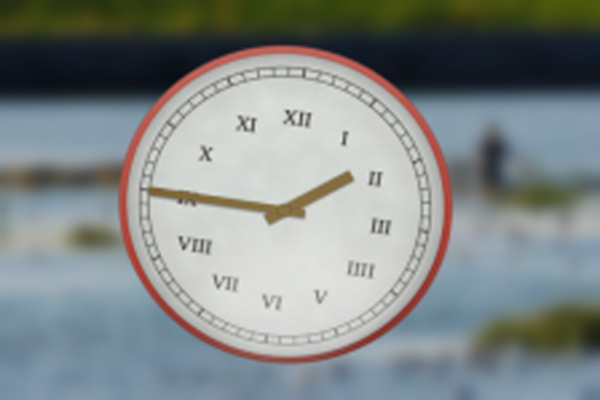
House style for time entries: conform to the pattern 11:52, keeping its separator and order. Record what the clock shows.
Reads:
1:45
